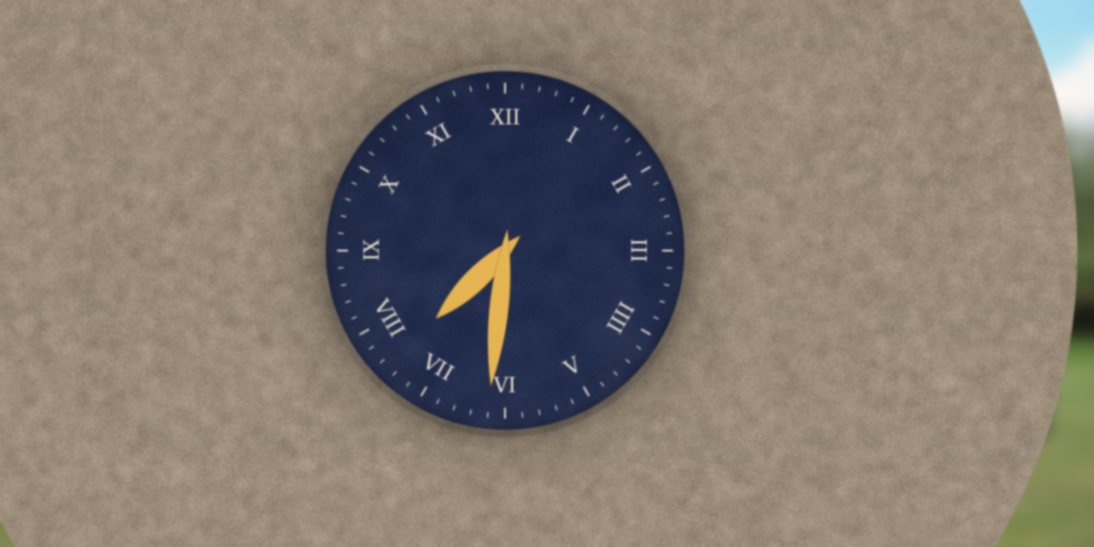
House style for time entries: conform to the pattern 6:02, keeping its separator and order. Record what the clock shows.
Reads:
7:31
